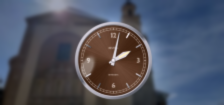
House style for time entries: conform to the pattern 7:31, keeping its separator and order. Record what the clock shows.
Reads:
2:02
